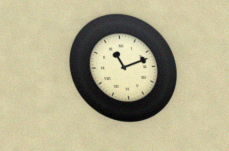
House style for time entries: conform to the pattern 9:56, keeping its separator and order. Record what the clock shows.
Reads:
11:12
